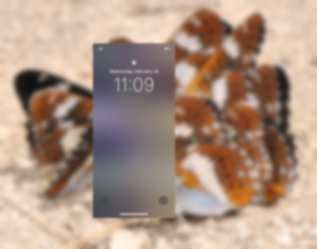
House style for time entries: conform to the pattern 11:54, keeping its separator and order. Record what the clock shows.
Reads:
11:09
